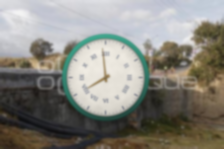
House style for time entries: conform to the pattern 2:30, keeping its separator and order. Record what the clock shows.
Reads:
7:59
